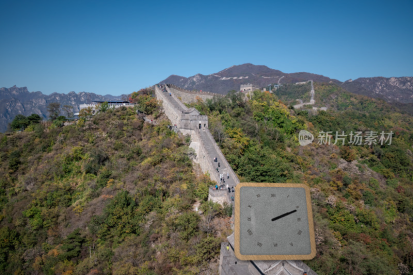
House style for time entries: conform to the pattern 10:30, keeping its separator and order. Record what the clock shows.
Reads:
2:11
